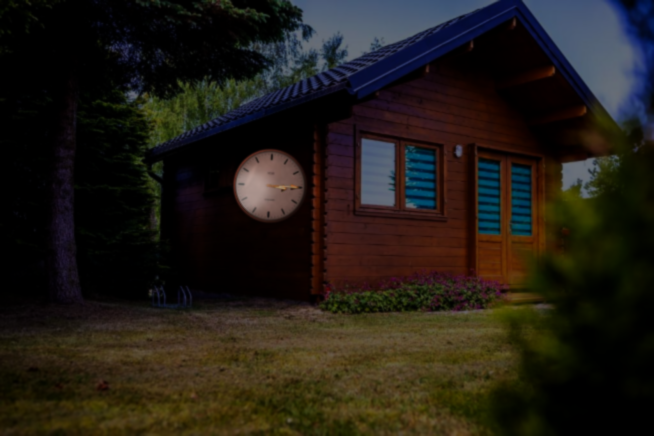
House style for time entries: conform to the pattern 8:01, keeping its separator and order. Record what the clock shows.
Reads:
3:15
